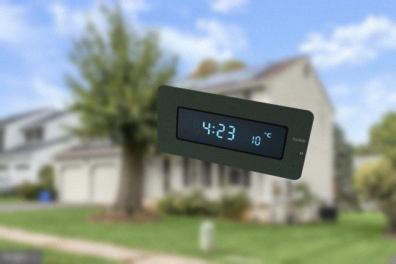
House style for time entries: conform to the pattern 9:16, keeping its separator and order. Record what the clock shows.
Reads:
4:23
